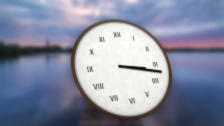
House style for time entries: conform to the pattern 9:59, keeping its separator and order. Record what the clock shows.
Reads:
3:17
